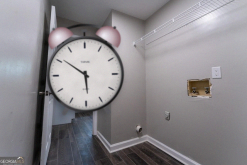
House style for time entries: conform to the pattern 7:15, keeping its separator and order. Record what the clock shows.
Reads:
5:51
